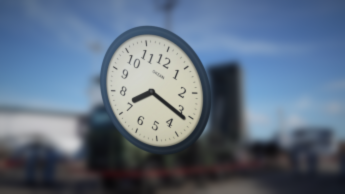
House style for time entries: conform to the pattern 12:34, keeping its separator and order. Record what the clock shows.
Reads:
7:16
